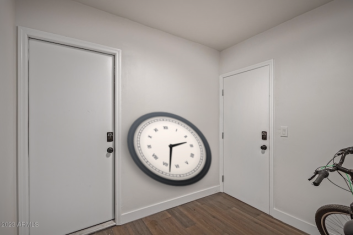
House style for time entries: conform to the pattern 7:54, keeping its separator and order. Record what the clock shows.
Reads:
2:33
